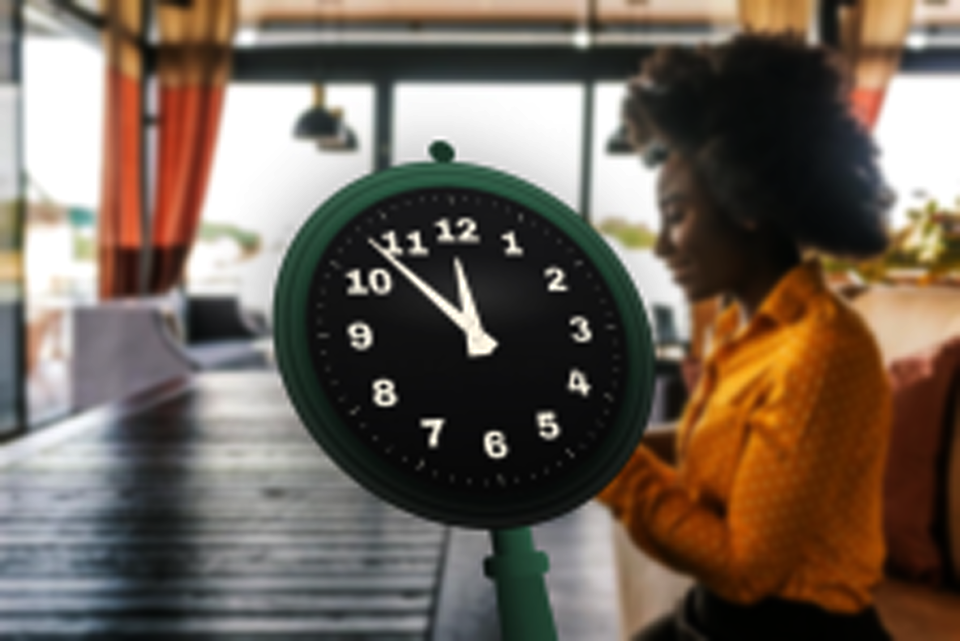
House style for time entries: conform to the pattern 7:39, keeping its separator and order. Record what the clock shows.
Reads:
11:53
